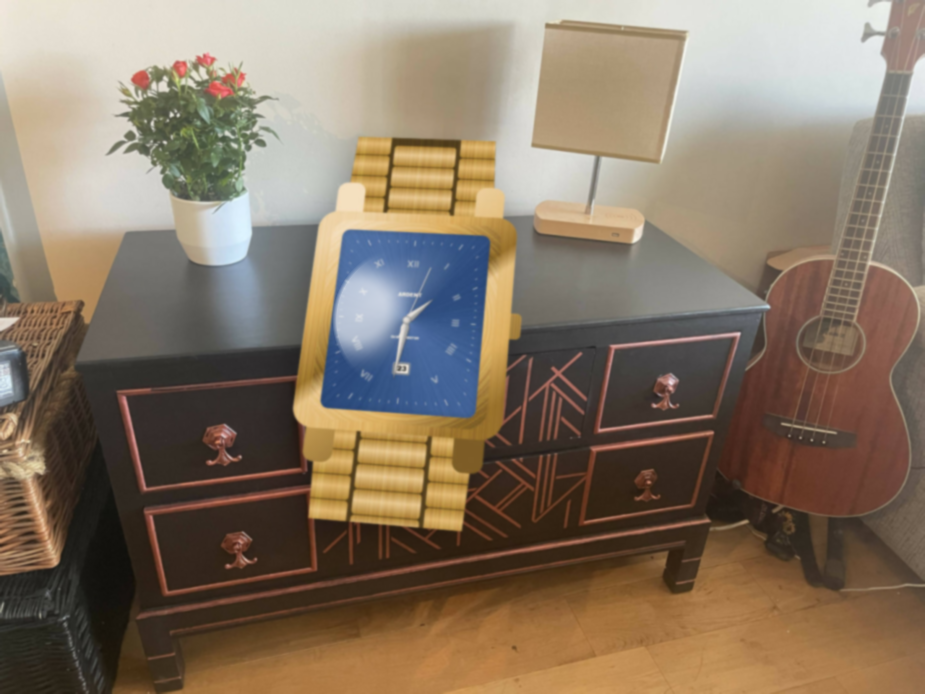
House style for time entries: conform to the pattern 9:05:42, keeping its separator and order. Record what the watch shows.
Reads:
1:31:03
